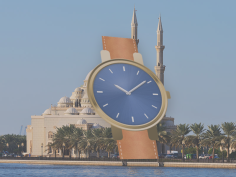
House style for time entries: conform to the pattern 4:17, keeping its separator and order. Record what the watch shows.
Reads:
10:09
